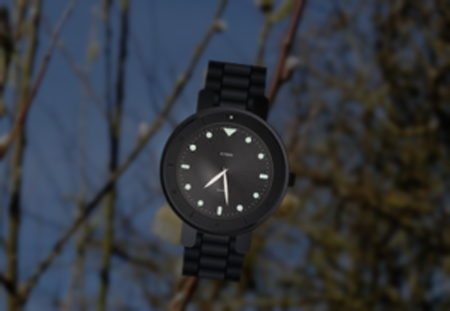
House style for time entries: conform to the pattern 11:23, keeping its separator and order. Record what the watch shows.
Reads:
7:28
